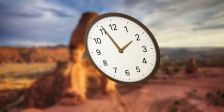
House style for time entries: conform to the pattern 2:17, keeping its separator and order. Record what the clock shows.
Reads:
1:56
